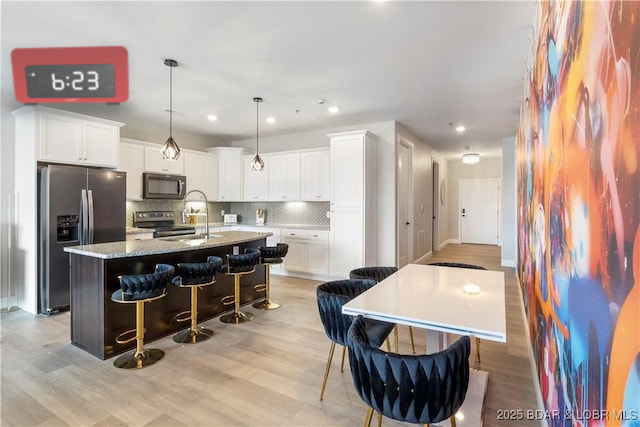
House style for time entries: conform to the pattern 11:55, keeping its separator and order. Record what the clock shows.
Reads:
6:23
